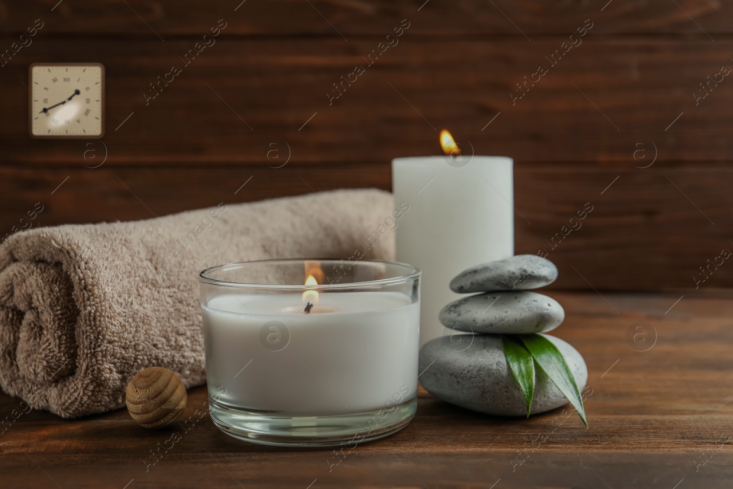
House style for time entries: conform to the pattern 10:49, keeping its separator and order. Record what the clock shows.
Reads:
1:41
